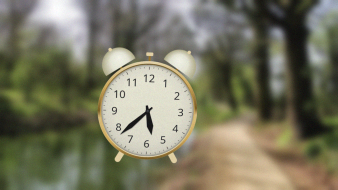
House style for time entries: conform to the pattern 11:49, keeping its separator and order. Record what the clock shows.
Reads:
5:38
